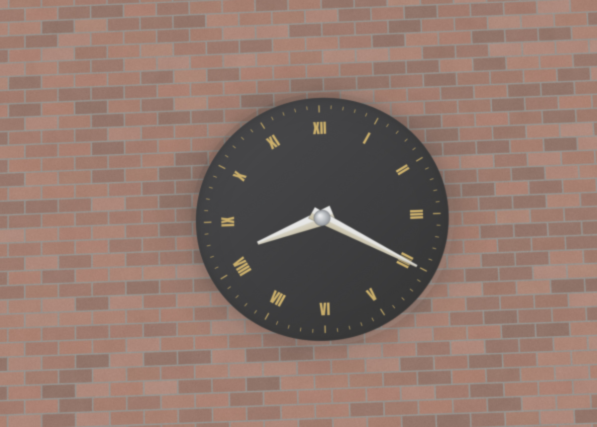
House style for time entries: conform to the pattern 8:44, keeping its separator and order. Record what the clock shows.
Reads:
8:20
